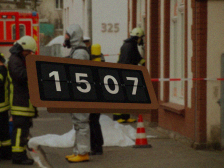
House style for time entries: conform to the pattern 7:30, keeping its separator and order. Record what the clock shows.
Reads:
15:07
